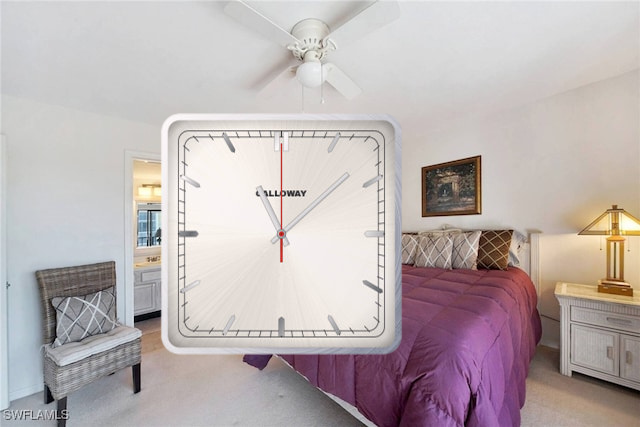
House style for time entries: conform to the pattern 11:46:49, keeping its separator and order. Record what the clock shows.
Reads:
11:08:00
